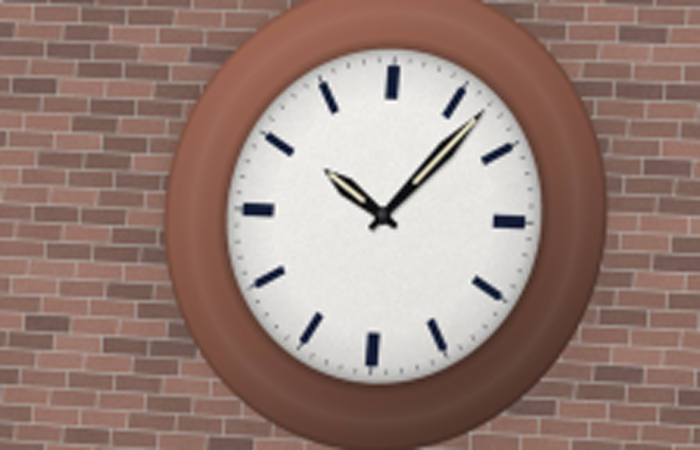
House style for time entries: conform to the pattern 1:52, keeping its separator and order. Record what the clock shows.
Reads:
10:07
